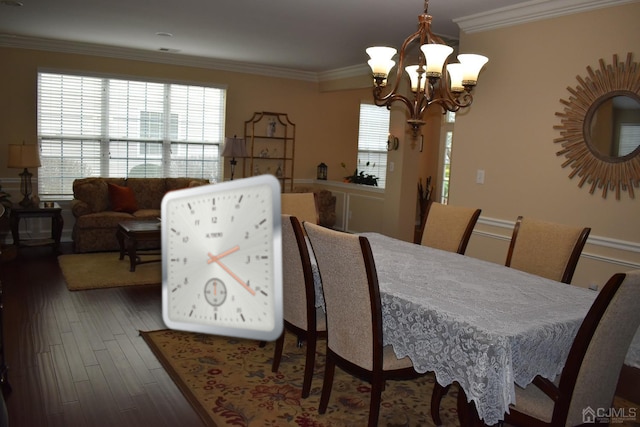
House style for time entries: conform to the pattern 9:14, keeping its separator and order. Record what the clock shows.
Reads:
2:21
